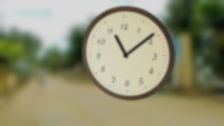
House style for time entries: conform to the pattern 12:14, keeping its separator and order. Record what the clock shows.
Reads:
11:09
